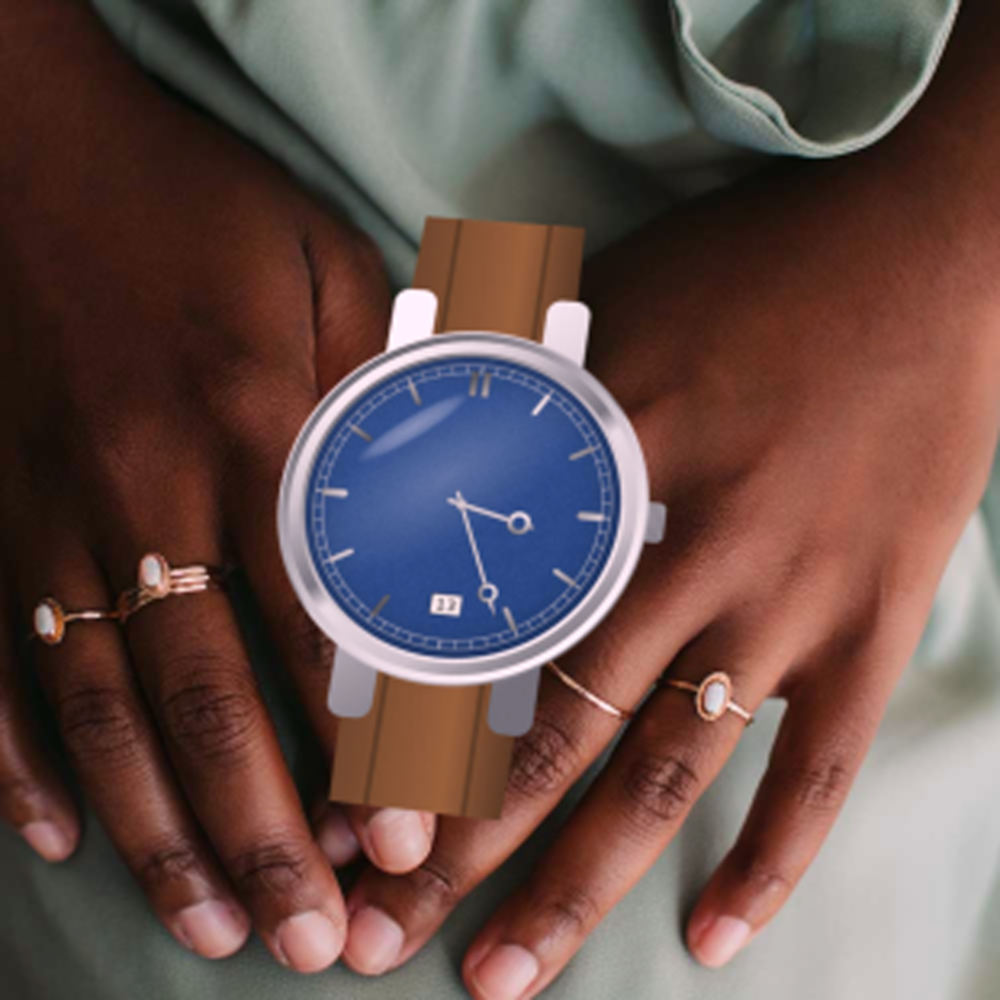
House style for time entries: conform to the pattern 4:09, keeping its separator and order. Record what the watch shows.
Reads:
3:26
